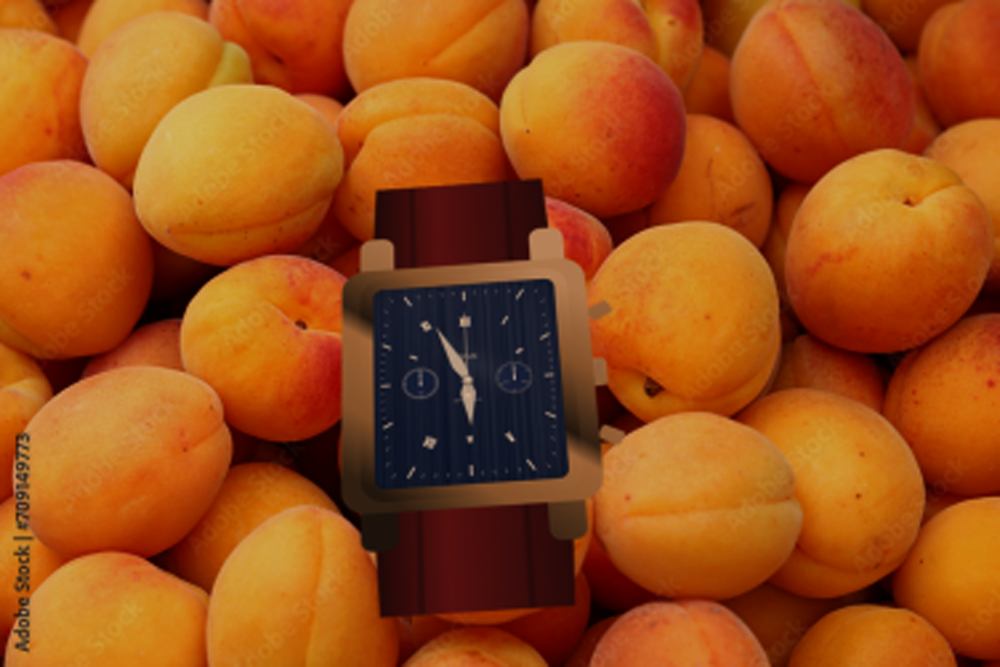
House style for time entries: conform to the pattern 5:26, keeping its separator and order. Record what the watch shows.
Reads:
5:56
